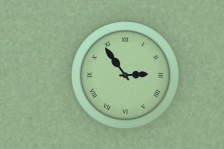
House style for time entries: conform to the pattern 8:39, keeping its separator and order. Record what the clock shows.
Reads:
2:54
